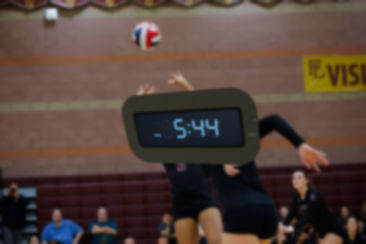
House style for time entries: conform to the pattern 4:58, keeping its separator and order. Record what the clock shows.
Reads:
5:44
